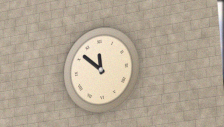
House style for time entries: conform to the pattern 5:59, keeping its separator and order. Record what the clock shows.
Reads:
11:52
